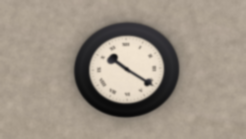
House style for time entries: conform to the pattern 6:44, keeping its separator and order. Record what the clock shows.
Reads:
10:21
